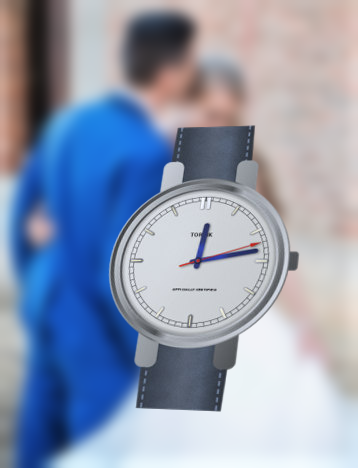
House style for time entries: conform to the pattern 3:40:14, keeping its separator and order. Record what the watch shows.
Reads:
12:13:12
